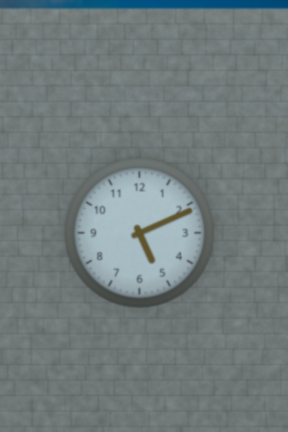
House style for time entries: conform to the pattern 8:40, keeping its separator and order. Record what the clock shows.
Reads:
5:11
